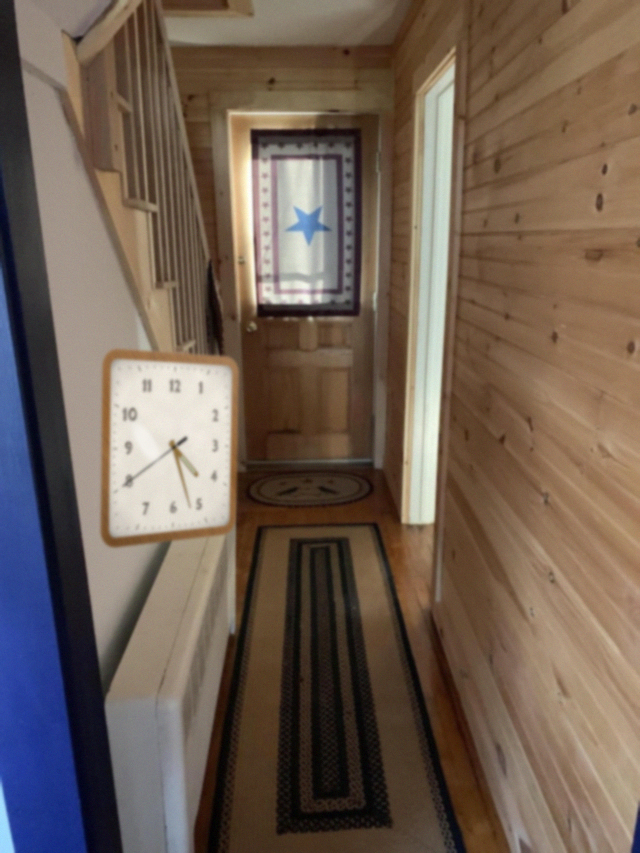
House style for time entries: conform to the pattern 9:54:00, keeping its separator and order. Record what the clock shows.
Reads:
4:26:40
